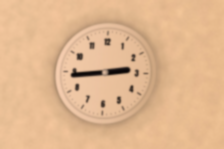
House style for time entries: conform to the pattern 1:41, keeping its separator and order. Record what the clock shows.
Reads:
2:44
